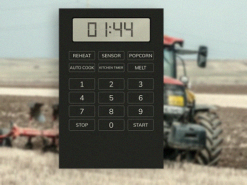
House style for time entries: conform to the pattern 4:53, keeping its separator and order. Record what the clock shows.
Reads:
1:44
